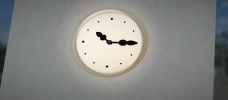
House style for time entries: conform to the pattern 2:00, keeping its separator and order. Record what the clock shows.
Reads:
10:15
